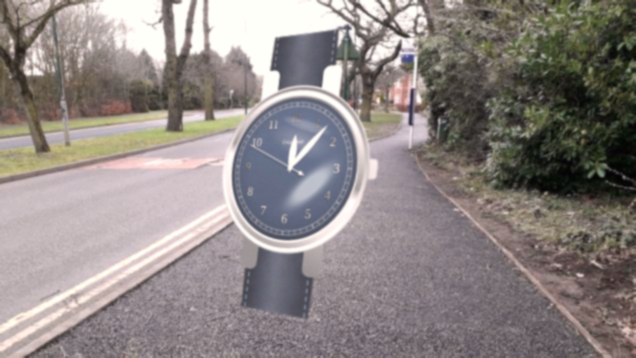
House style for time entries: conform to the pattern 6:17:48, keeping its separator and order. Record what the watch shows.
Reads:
12:06:49
